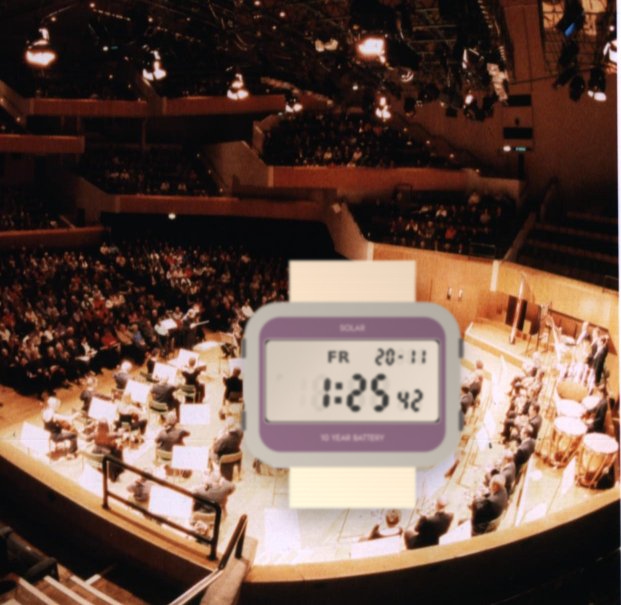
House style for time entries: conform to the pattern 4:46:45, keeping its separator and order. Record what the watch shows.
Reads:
1:25:42
